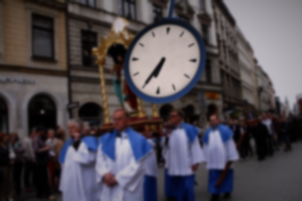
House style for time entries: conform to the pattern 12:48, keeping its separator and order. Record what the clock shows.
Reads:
6:35
